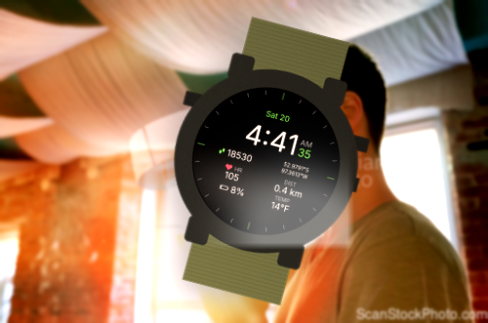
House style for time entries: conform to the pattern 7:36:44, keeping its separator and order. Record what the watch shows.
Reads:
4:41:35
